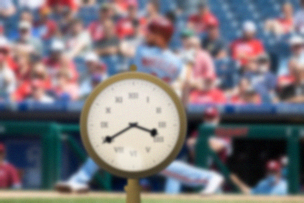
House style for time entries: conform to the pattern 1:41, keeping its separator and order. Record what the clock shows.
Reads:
3:40
